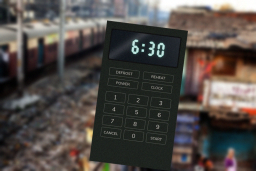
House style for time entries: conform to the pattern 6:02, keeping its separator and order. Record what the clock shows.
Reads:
6:30
